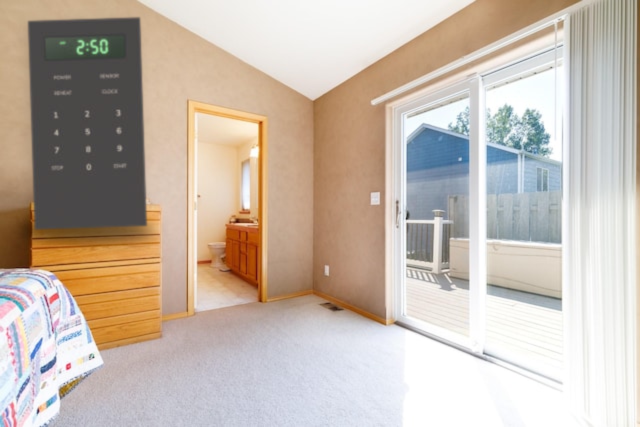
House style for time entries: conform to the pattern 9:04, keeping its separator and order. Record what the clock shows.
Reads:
2:50
